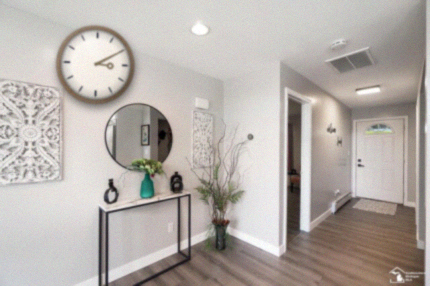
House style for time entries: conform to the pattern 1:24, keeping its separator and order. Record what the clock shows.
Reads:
3:10
